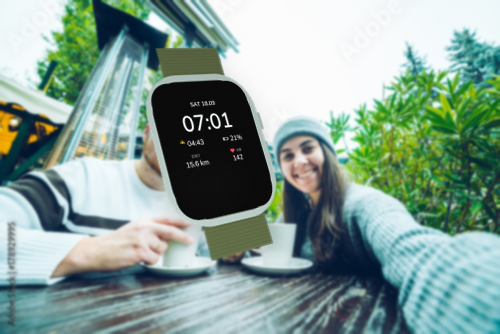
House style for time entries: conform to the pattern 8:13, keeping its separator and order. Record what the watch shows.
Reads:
7:01
